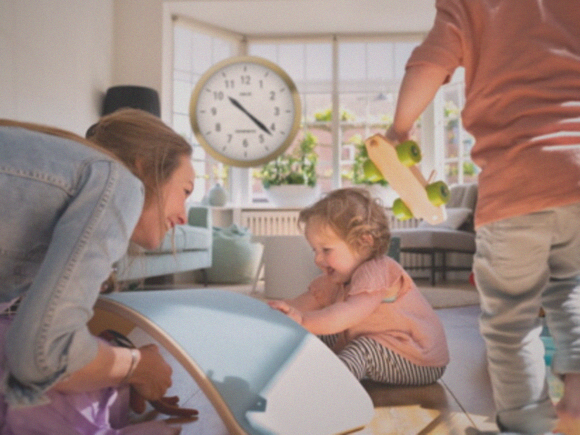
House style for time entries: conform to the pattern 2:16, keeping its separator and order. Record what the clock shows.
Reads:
10:22
